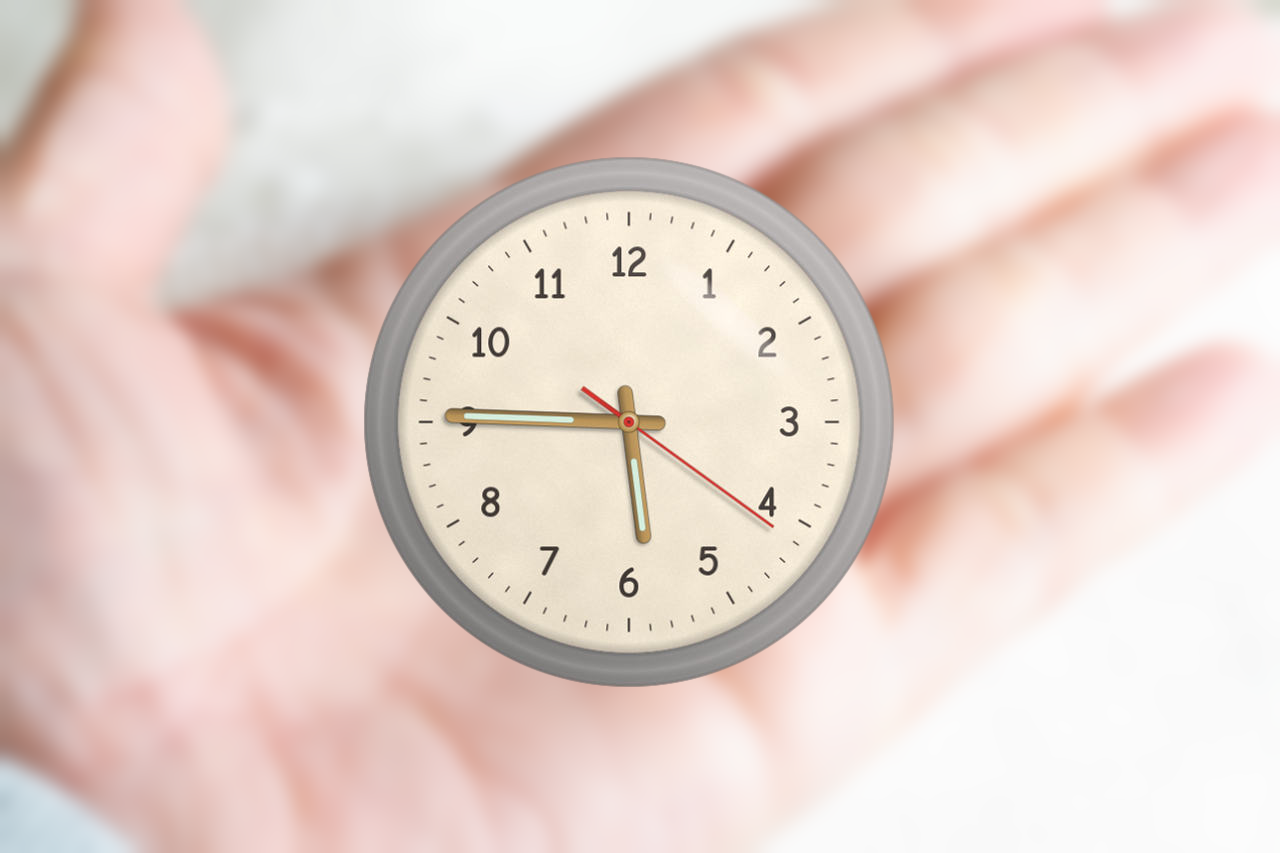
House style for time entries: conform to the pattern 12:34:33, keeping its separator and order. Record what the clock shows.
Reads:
5:45:21
